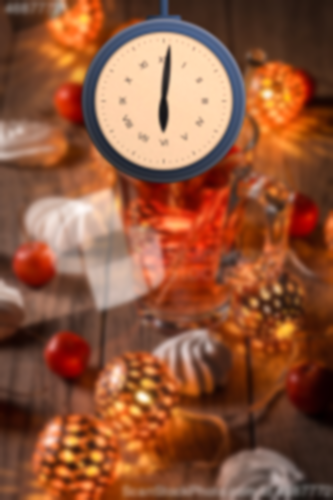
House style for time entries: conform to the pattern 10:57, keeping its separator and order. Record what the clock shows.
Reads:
6:01
